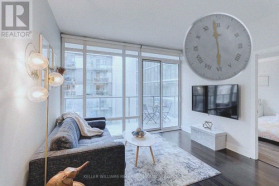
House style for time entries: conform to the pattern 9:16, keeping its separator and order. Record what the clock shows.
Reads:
5:59
